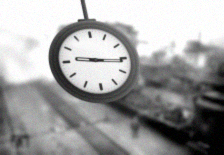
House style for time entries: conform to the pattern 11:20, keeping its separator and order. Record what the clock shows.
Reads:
9:16
